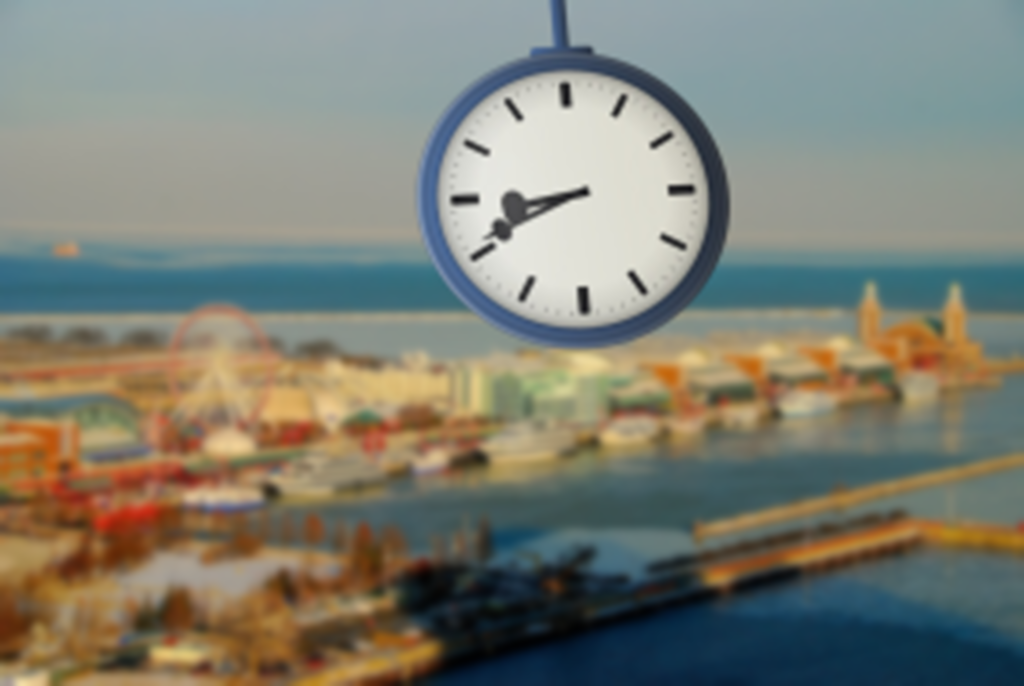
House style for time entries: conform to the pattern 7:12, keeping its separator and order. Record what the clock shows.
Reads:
8:41
